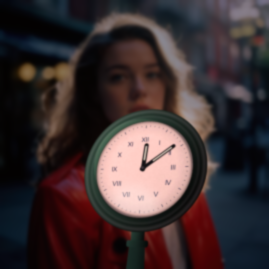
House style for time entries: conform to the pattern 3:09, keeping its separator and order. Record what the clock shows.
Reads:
12:09
